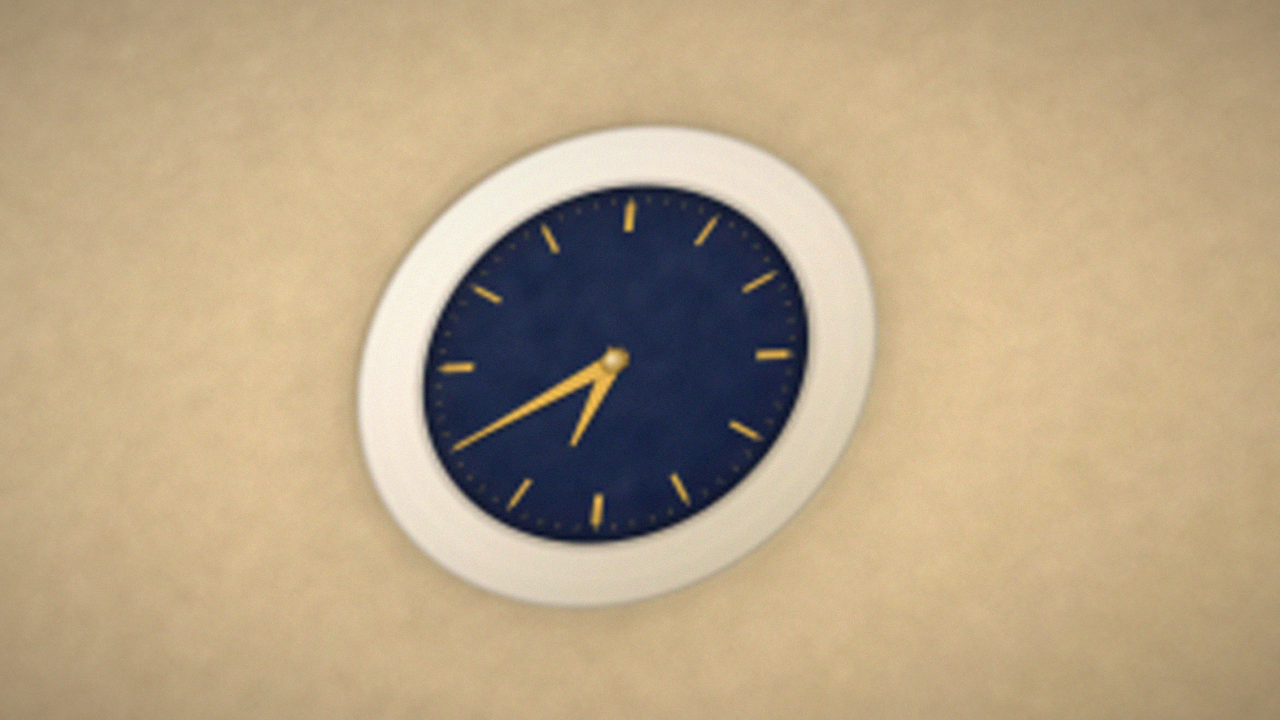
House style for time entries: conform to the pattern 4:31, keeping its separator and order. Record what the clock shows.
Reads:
6:40
